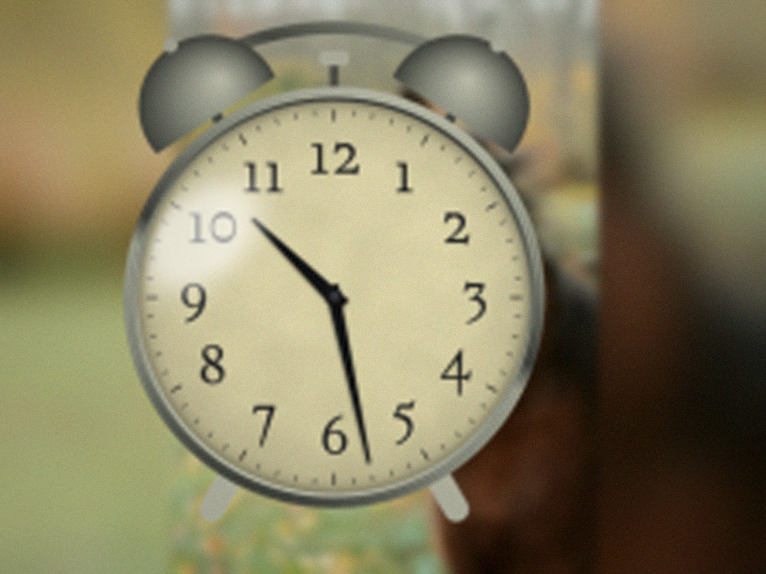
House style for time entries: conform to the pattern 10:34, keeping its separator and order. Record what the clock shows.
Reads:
10:28
